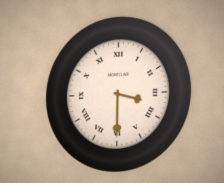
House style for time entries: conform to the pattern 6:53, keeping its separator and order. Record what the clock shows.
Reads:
3:30
